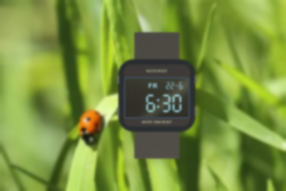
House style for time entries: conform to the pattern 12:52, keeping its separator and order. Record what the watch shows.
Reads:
6:30
